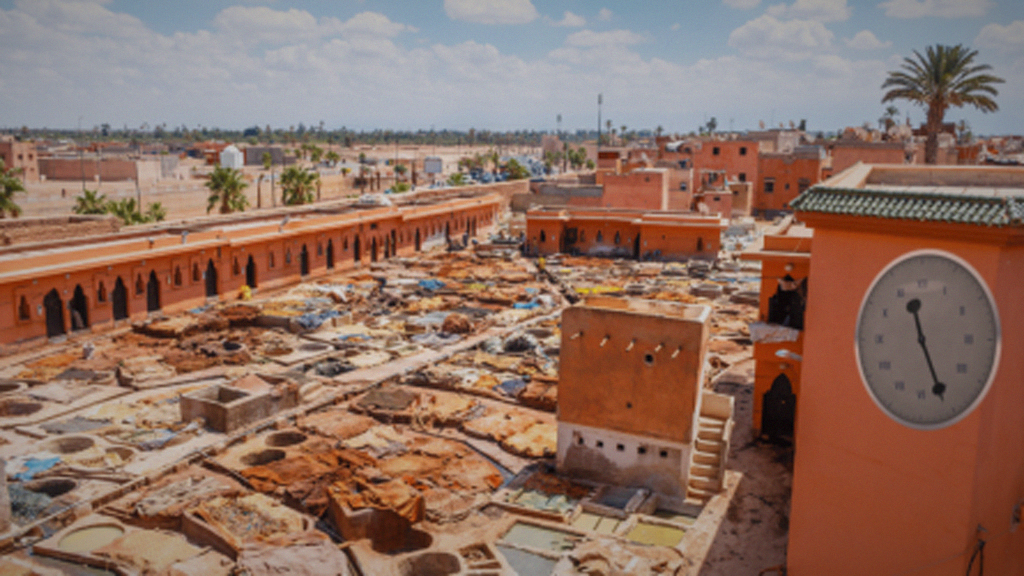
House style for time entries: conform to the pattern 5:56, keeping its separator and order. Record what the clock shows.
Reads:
11:26
